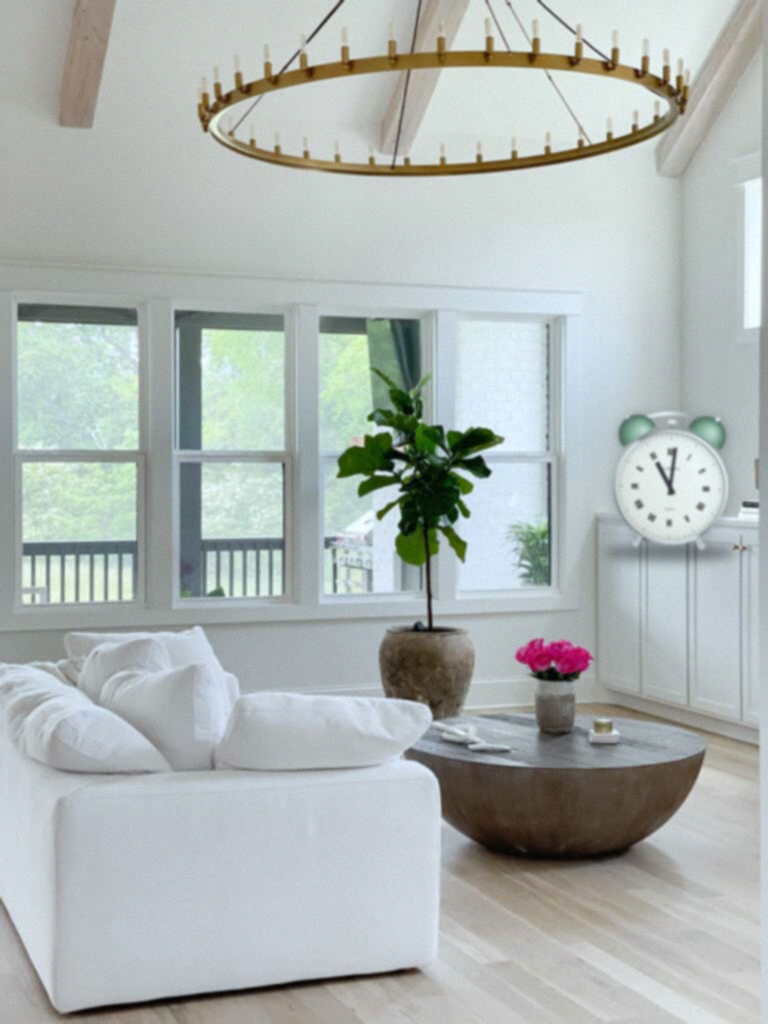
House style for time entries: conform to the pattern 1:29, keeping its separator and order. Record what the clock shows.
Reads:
11:01
